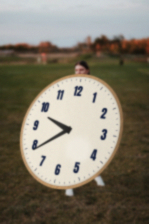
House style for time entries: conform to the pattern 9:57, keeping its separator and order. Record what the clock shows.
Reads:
9:39
